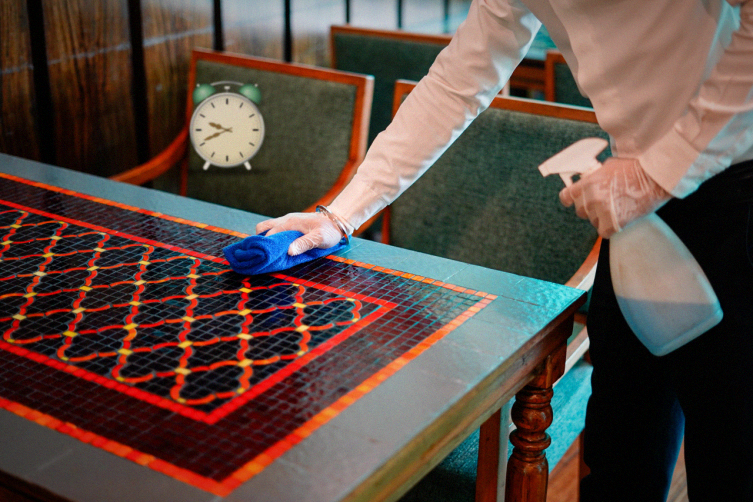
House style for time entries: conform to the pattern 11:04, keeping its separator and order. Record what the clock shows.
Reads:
9:41
